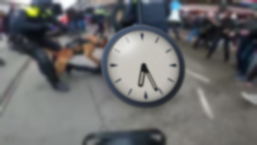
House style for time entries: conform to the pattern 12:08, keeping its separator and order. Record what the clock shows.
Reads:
6:26
